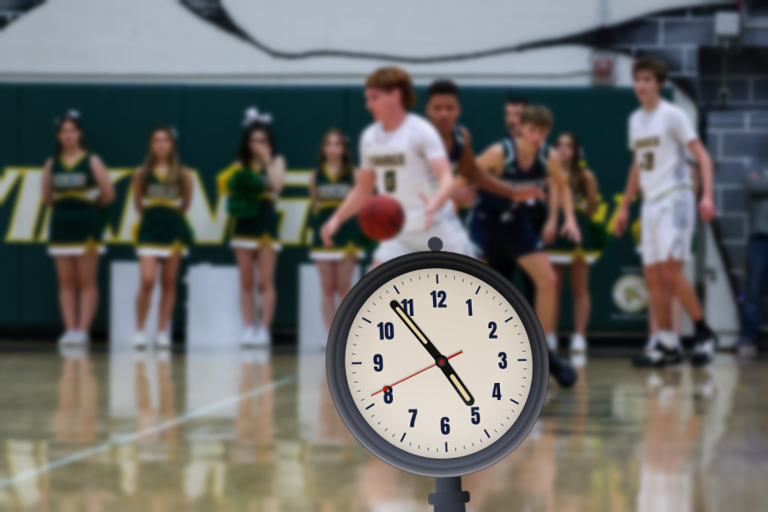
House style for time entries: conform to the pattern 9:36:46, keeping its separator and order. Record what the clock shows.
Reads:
4:53:41
